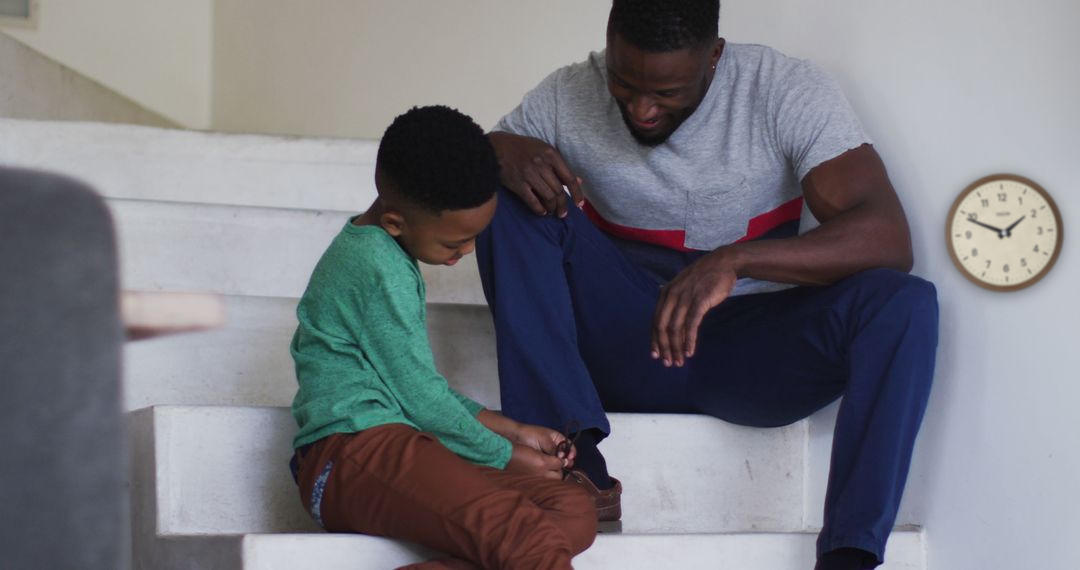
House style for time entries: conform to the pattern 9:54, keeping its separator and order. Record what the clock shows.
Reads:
1:49
